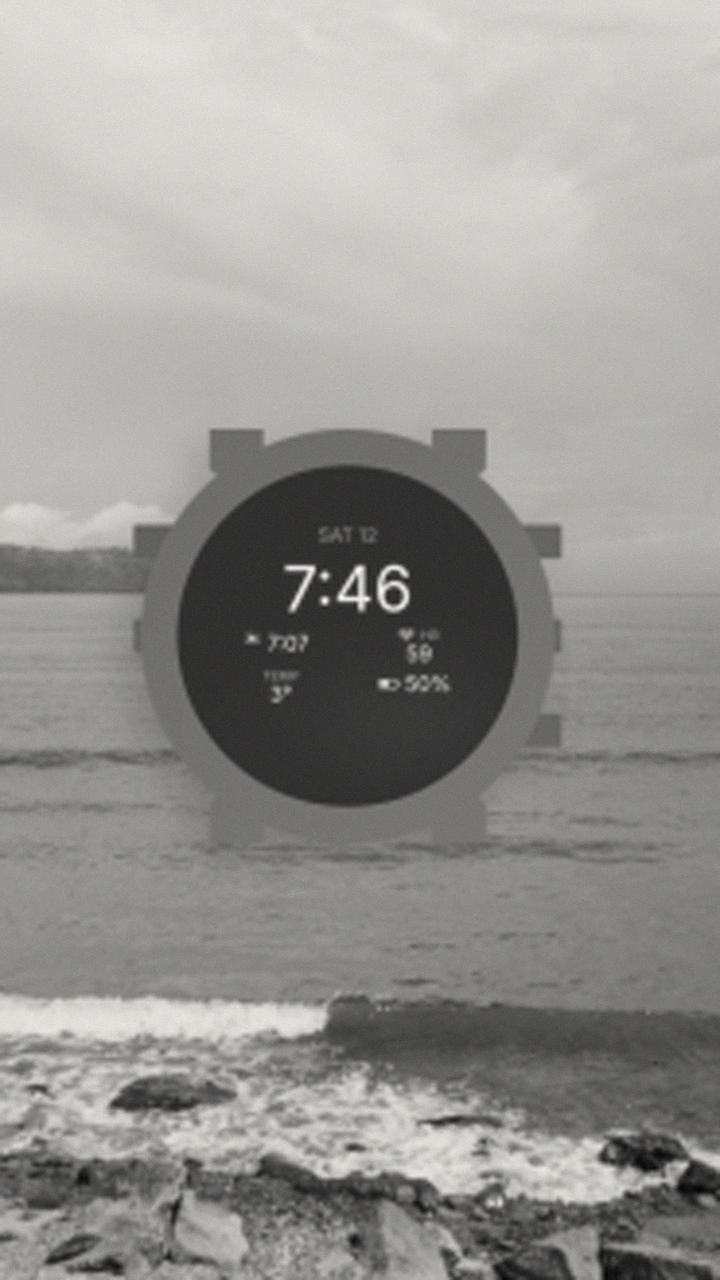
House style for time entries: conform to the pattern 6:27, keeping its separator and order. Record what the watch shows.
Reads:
7:46
